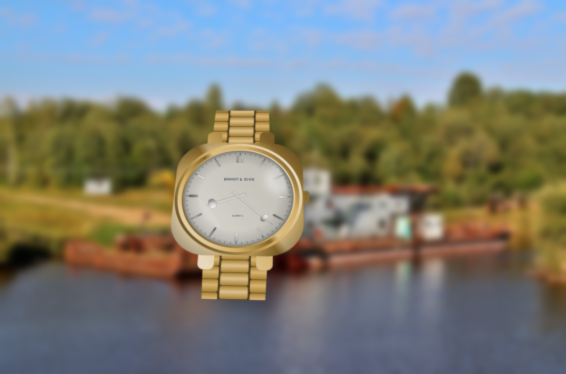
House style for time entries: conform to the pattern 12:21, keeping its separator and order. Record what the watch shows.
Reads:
8:22
